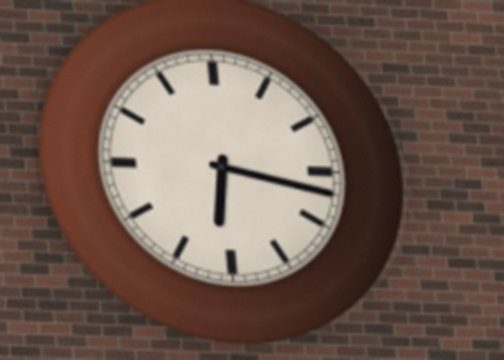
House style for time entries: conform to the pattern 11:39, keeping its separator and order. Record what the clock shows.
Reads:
6:17
